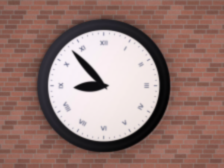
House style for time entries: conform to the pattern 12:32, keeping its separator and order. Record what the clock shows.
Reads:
8:53
